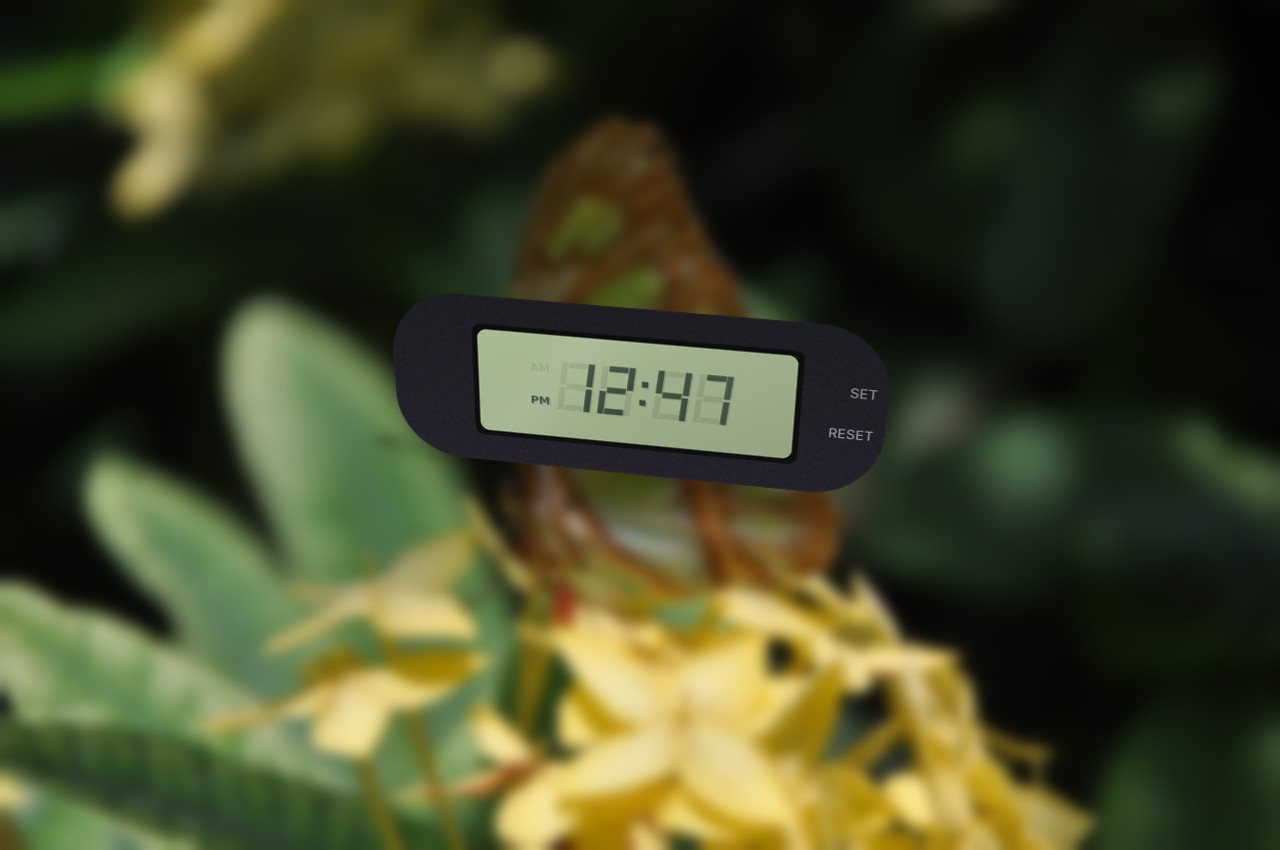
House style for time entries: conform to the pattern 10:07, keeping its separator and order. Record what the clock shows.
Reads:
12:47
